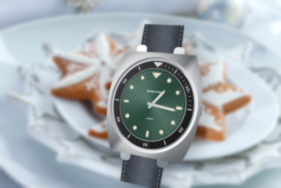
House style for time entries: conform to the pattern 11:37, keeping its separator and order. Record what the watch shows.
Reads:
1:16
